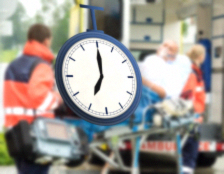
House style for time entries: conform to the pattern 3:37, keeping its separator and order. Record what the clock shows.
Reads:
7:00
